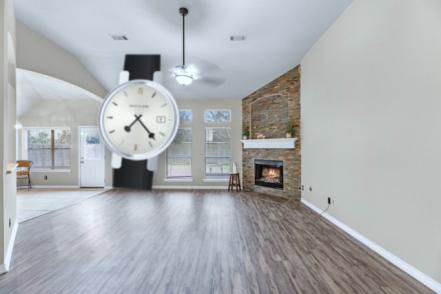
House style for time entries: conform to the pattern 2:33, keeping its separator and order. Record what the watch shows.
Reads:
7:23
